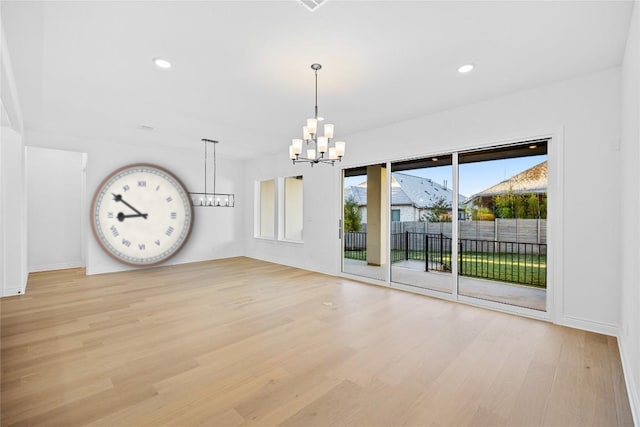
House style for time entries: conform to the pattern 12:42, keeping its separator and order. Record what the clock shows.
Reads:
8:51
